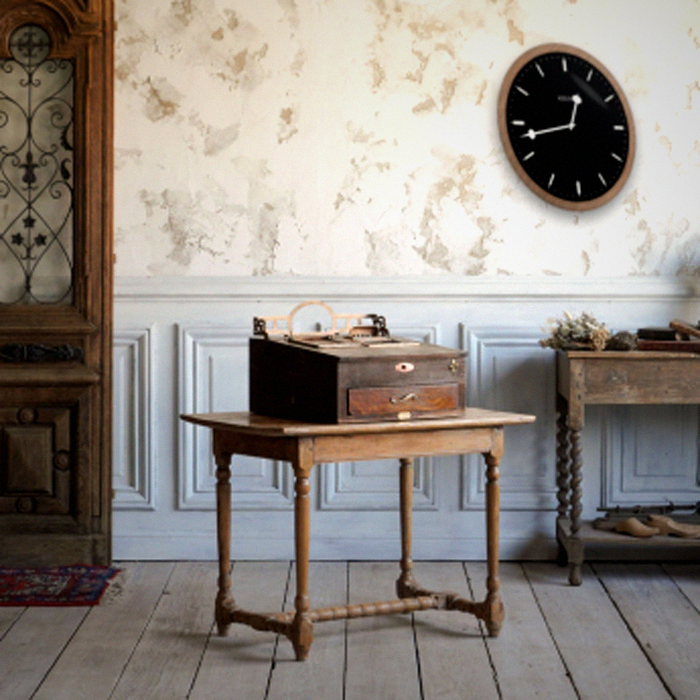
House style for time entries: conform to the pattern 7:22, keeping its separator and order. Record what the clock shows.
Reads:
12:43
